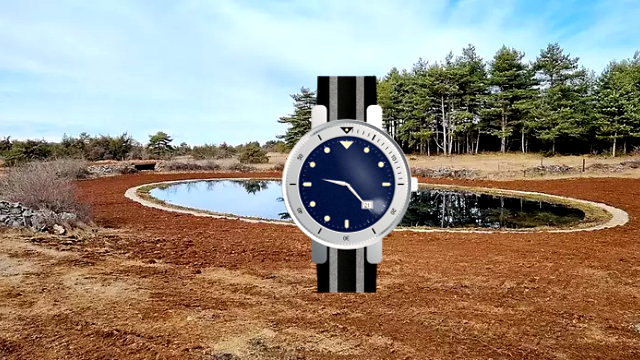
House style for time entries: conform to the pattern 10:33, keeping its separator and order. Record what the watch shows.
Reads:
9:23
